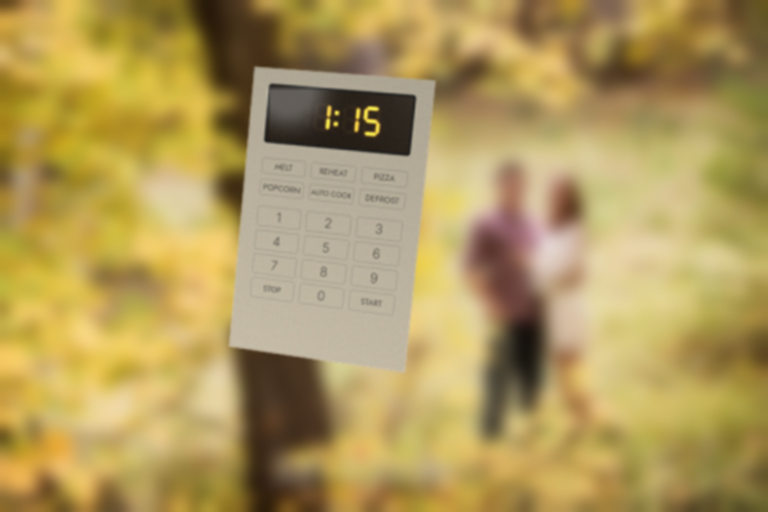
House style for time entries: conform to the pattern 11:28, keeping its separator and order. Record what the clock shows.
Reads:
1:15
